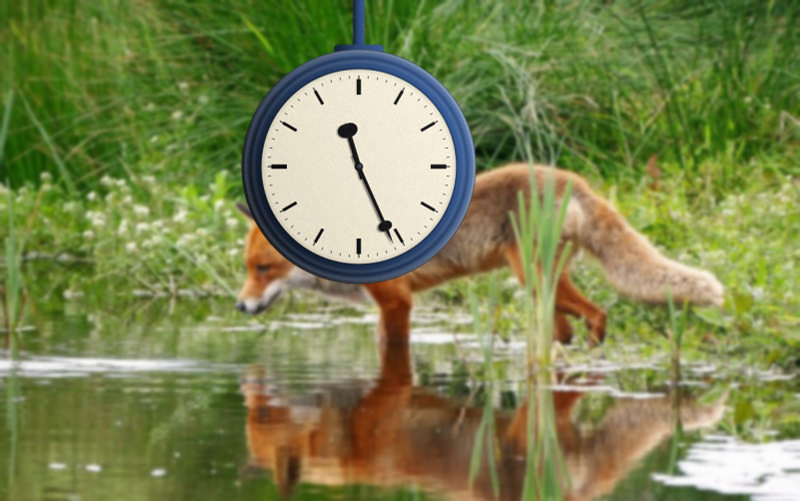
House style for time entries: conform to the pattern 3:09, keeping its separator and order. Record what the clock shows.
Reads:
11:26
